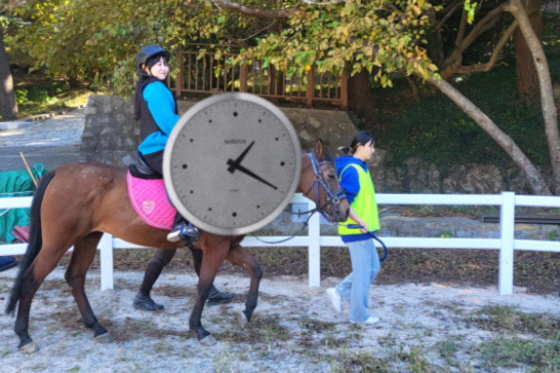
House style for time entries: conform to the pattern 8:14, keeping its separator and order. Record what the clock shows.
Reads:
1:20
